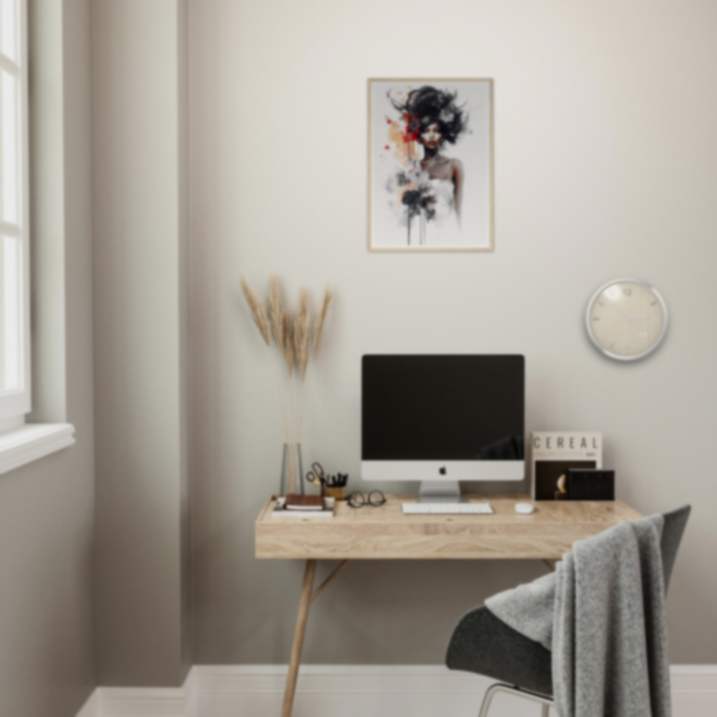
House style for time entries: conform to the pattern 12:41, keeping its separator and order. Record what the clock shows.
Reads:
2:52
